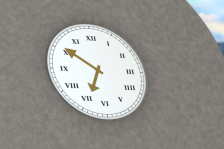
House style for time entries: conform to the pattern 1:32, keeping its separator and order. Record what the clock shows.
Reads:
6:51
